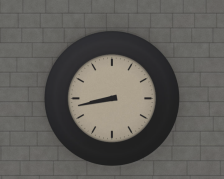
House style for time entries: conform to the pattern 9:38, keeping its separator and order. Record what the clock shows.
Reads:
8:43
